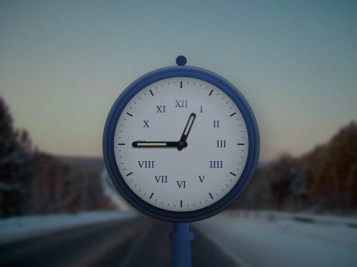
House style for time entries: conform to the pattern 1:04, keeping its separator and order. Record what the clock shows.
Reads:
12:45
